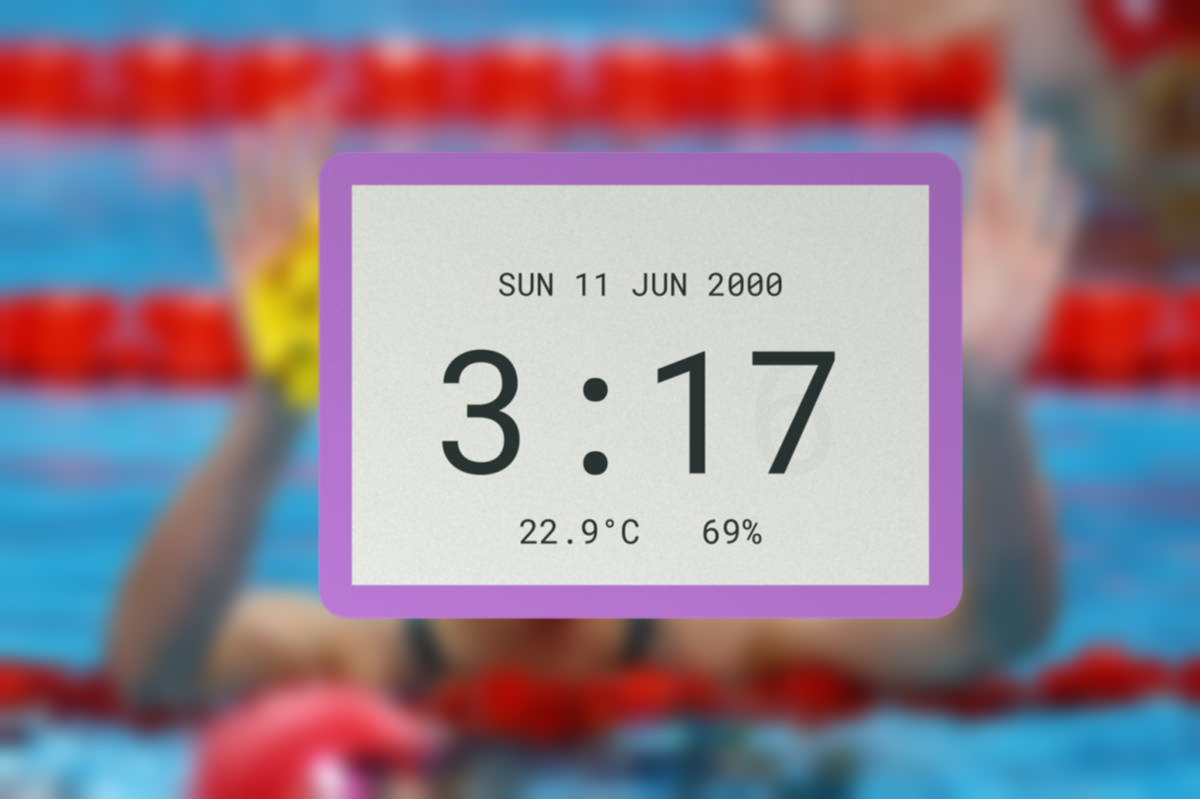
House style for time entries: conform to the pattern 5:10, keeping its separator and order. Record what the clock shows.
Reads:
3:17
